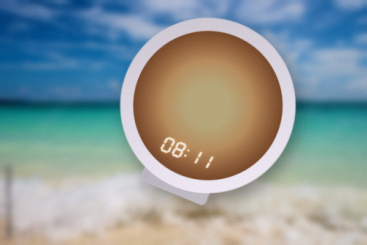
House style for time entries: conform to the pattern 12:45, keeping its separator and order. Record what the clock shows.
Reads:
8:11
